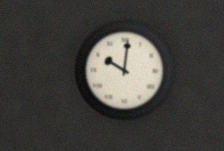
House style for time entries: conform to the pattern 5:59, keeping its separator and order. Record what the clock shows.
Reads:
10:01
